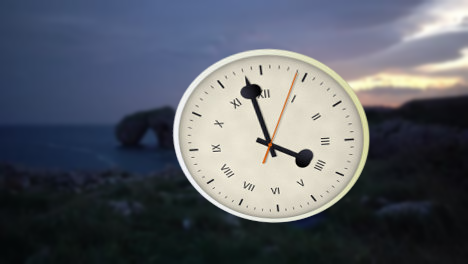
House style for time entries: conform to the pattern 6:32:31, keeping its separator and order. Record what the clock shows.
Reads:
3:58:04
